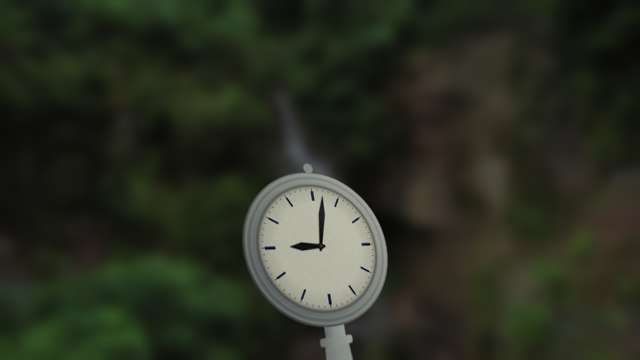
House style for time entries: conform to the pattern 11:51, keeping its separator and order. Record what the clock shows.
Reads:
9:02
